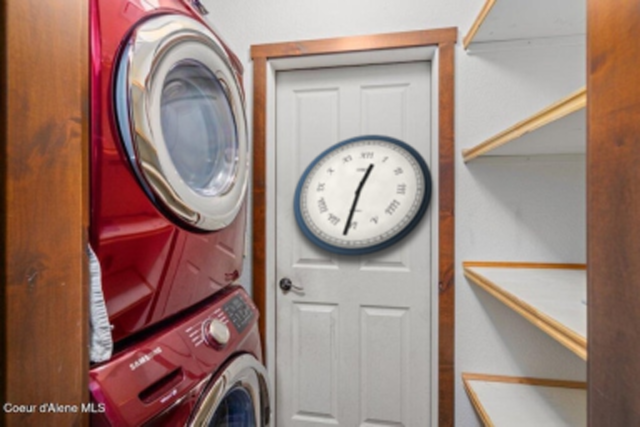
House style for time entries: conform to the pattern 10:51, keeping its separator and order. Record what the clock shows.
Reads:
12:31
